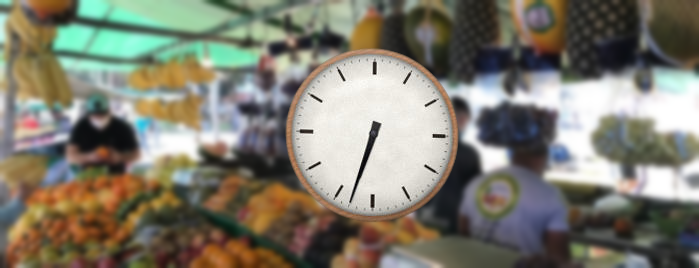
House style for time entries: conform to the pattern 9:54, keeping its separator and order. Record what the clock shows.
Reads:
6:33
